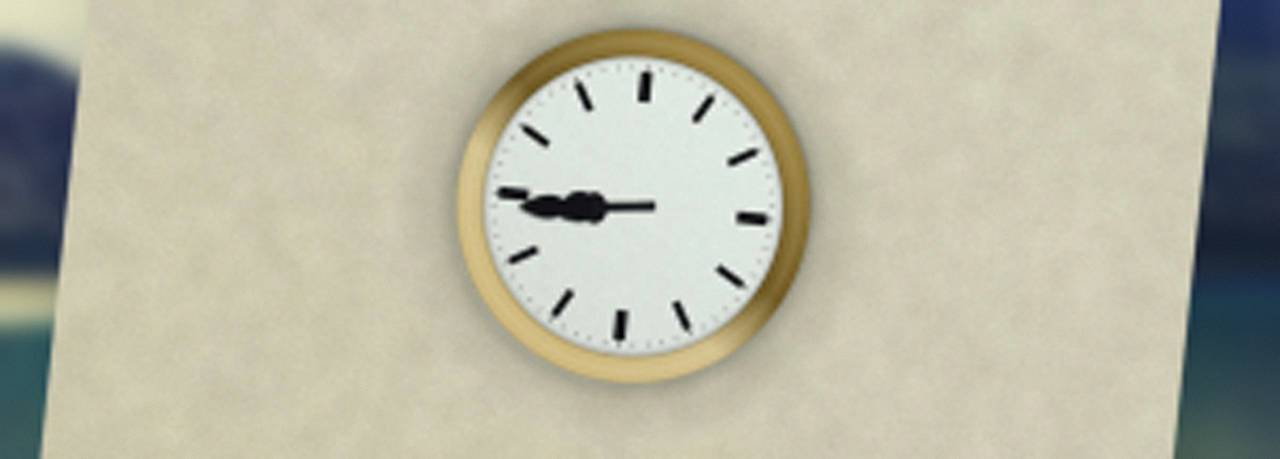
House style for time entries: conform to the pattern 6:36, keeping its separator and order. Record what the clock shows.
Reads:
8:44
